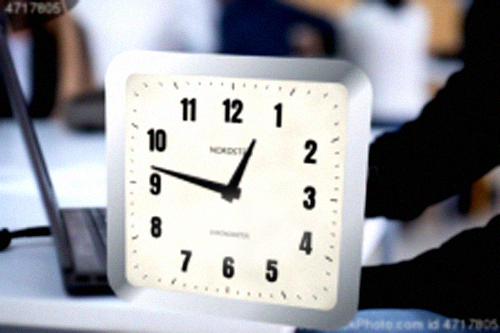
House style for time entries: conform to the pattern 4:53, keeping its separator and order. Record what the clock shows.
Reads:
12:47
